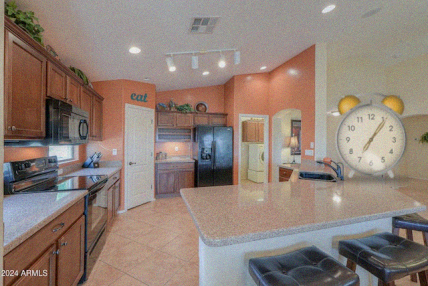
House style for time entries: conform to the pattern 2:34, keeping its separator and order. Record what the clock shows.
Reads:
7:06
